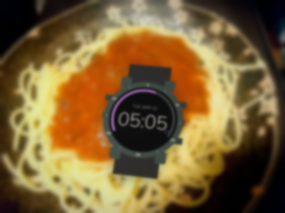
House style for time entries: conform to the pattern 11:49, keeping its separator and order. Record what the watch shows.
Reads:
5:05
